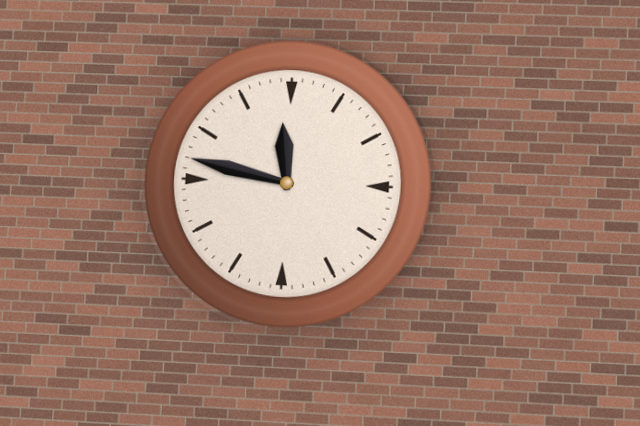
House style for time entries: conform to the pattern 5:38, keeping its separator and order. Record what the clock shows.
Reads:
11:47
